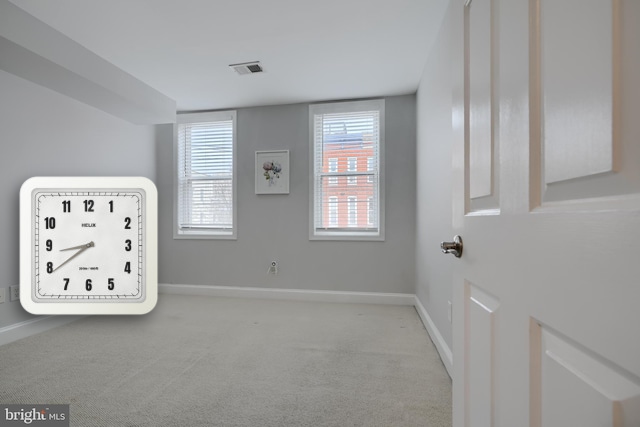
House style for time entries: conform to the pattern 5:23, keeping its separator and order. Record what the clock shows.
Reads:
8:39
